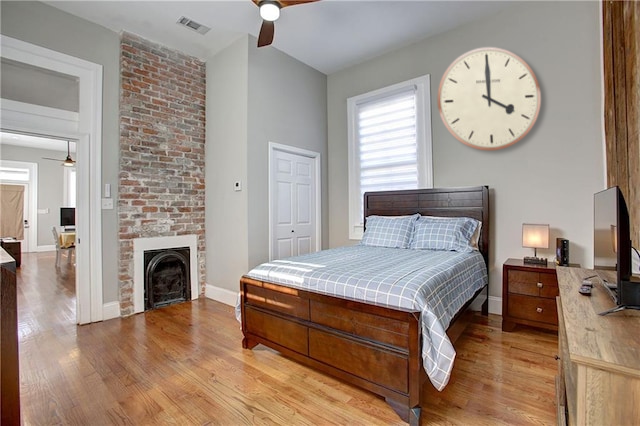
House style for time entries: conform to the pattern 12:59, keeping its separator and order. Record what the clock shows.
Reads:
4:00
